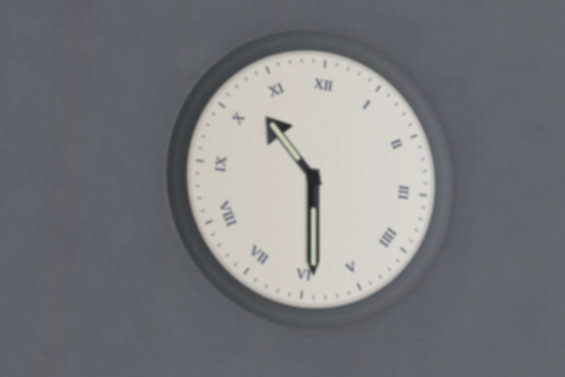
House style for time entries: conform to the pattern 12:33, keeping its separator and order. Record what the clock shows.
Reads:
10:29
